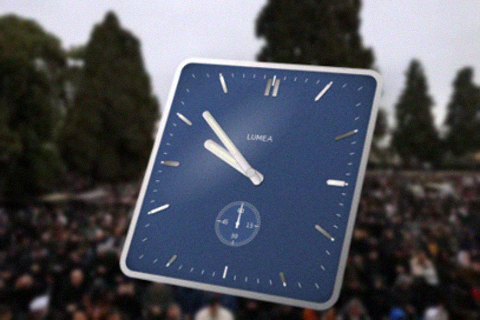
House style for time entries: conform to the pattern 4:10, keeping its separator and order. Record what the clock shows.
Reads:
9:52
